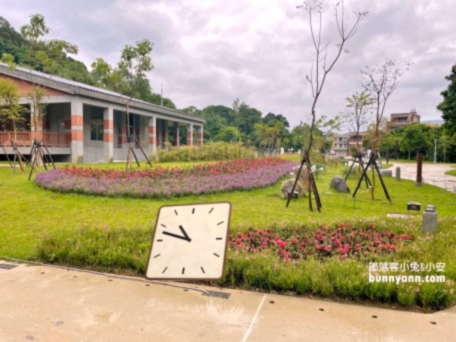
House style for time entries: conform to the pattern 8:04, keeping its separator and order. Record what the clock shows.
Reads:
10:48
